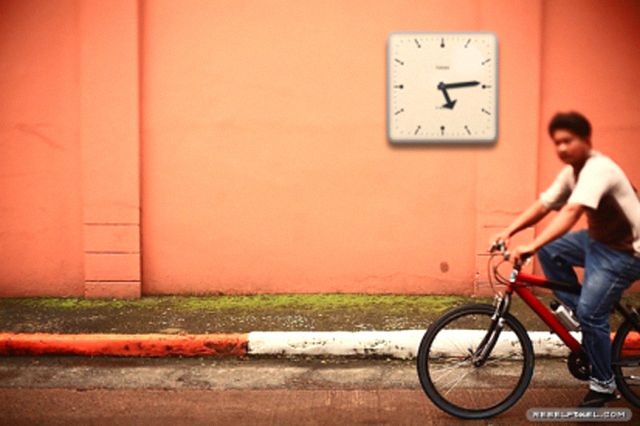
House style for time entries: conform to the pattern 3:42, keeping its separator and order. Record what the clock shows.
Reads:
5:14
